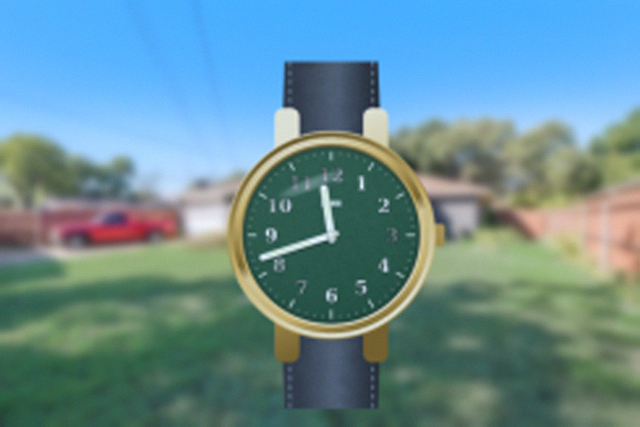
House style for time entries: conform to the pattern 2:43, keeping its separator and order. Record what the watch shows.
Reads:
11:42
